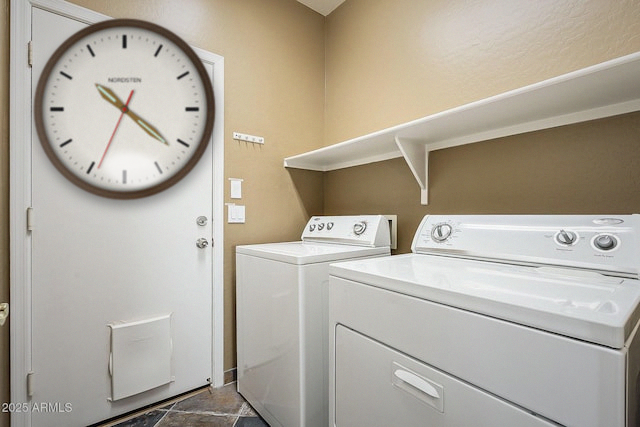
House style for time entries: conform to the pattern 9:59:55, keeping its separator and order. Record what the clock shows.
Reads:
10:21:34
